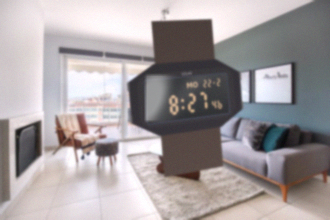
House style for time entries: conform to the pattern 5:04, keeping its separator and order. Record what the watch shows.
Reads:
8:27
